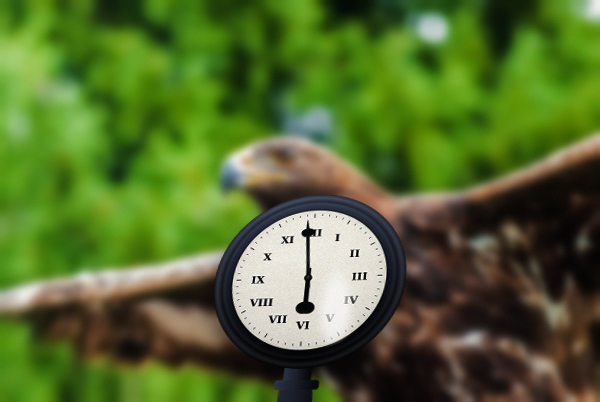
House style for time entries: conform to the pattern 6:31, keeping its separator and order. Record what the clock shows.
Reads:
5:59
